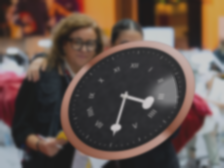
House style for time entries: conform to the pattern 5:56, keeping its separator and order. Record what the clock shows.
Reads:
3:30
